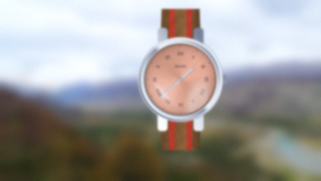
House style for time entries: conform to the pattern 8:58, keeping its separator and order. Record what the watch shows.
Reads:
1:38
